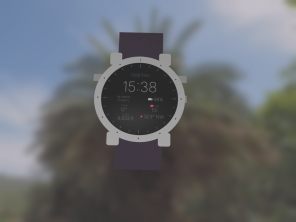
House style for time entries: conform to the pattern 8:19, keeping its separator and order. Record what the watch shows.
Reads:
15:38
